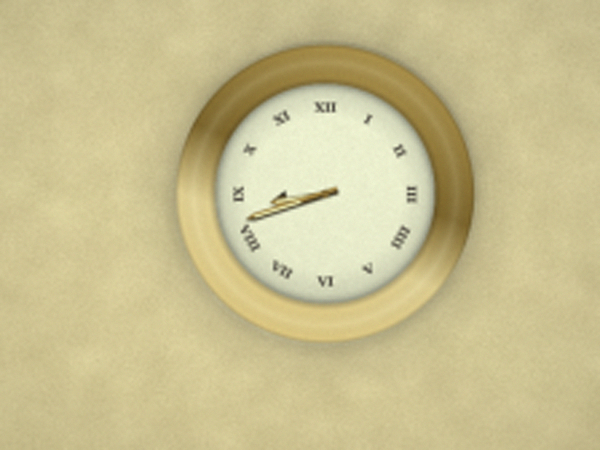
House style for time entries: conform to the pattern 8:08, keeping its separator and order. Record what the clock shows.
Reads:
8:42
